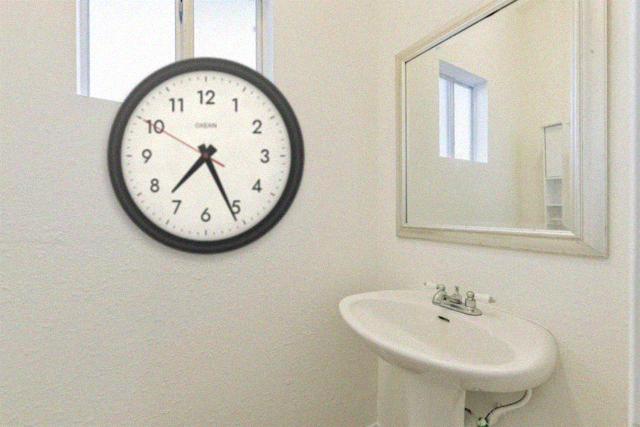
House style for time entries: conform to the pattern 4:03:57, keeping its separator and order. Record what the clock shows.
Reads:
7:25:50
